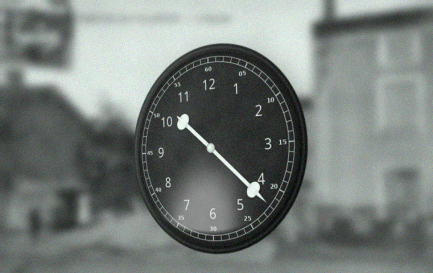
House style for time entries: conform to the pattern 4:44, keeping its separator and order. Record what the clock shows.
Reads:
10:22
